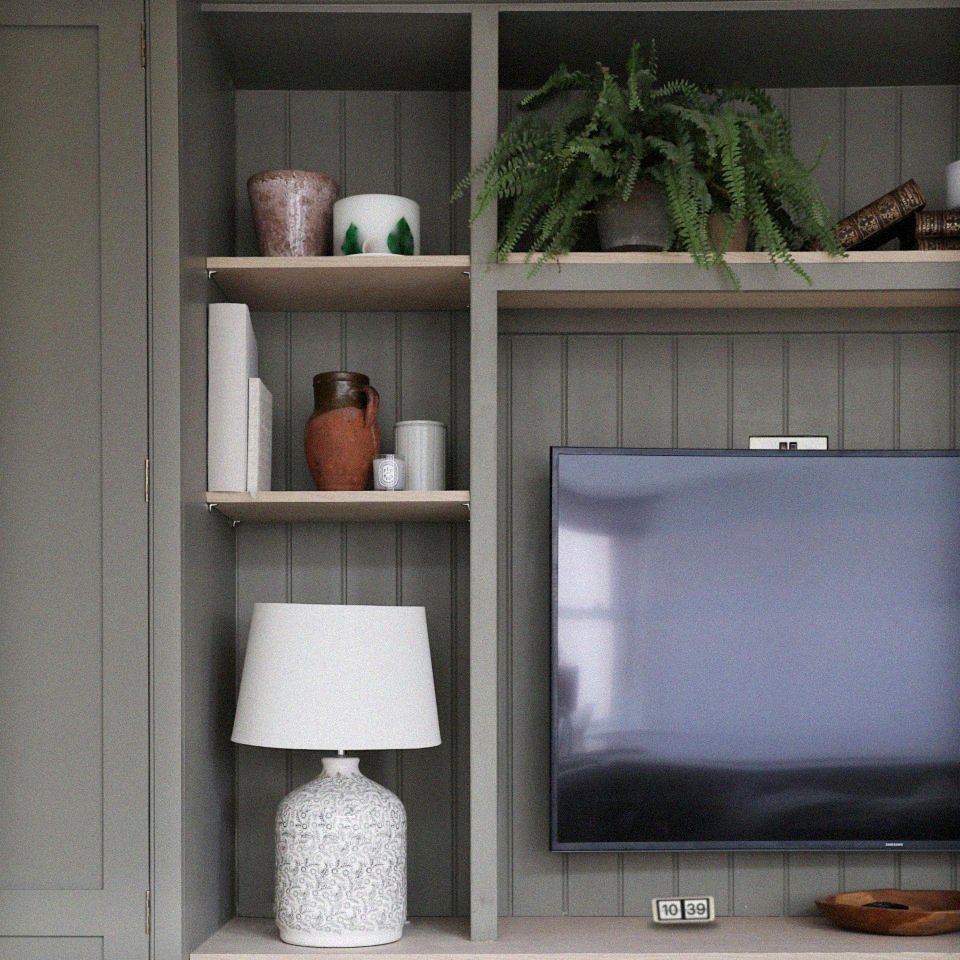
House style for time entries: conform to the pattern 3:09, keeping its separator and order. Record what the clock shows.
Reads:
10:39
